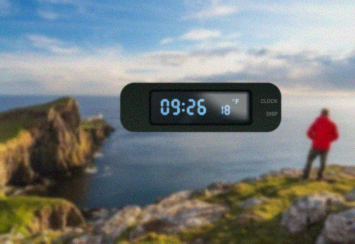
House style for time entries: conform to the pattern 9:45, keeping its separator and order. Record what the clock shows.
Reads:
9:26
